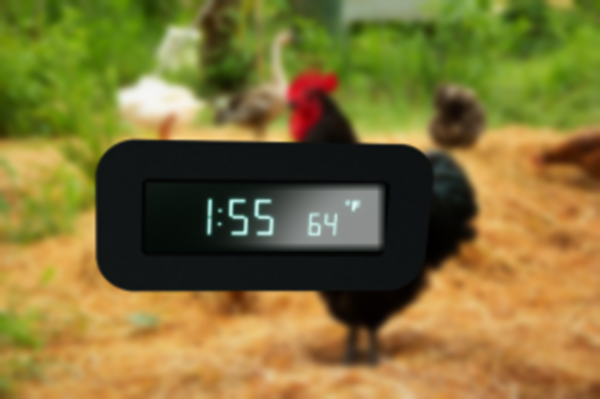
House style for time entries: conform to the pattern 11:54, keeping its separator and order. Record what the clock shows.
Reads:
1:55
